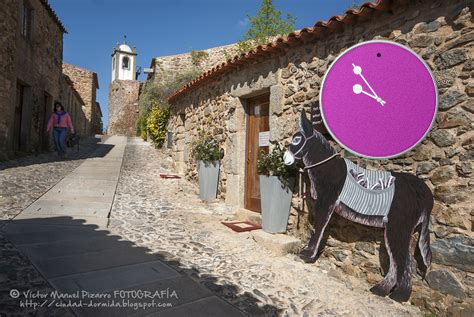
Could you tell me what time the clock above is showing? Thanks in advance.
9:54
